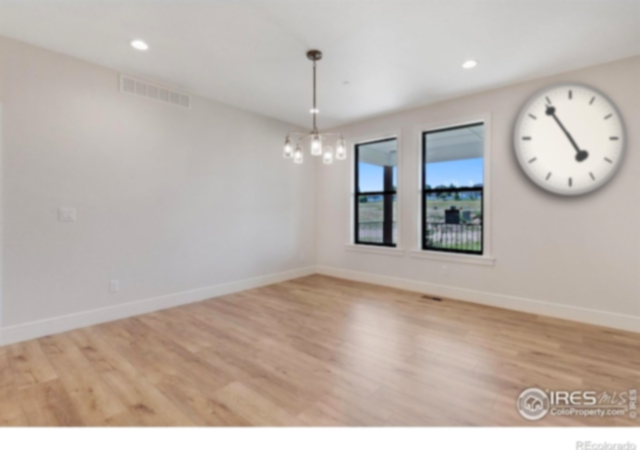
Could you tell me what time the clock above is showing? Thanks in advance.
4:54
